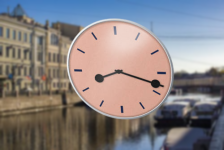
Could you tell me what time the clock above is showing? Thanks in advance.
8:18
